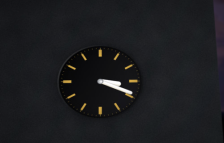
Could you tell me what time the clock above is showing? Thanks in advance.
3:19
